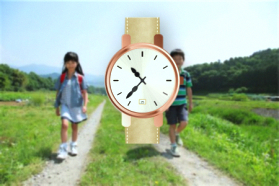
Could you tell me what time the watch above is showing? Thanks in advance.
10:37
